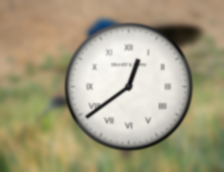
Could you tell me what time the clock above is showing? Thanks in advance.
12:39
